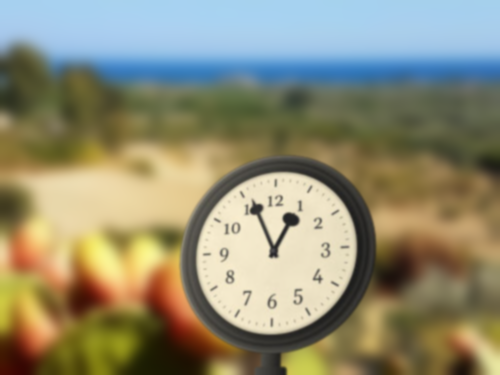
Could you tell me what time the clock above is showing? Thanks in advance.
12:56
